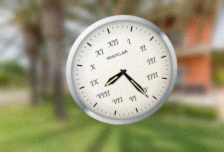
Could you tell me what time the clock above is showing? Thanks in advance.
8:26
